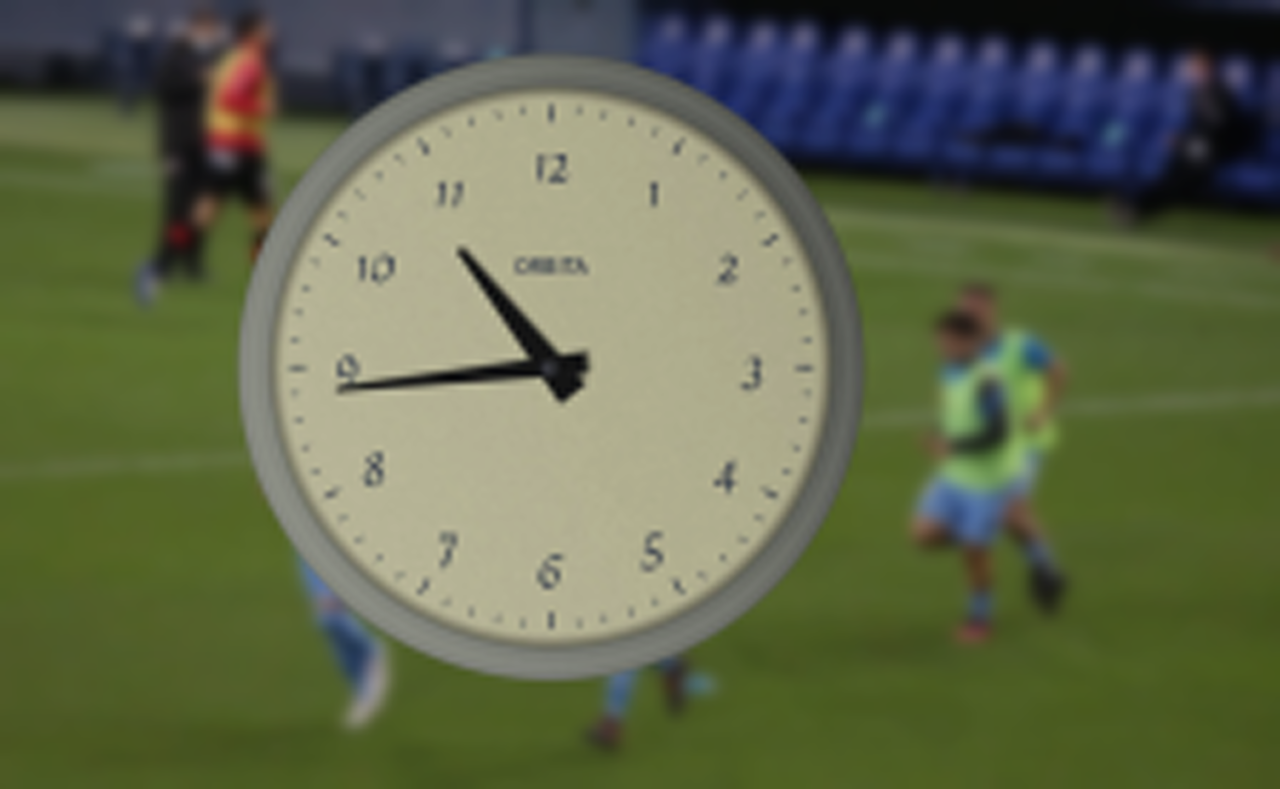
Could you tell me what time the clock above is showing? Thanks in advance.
10:44
